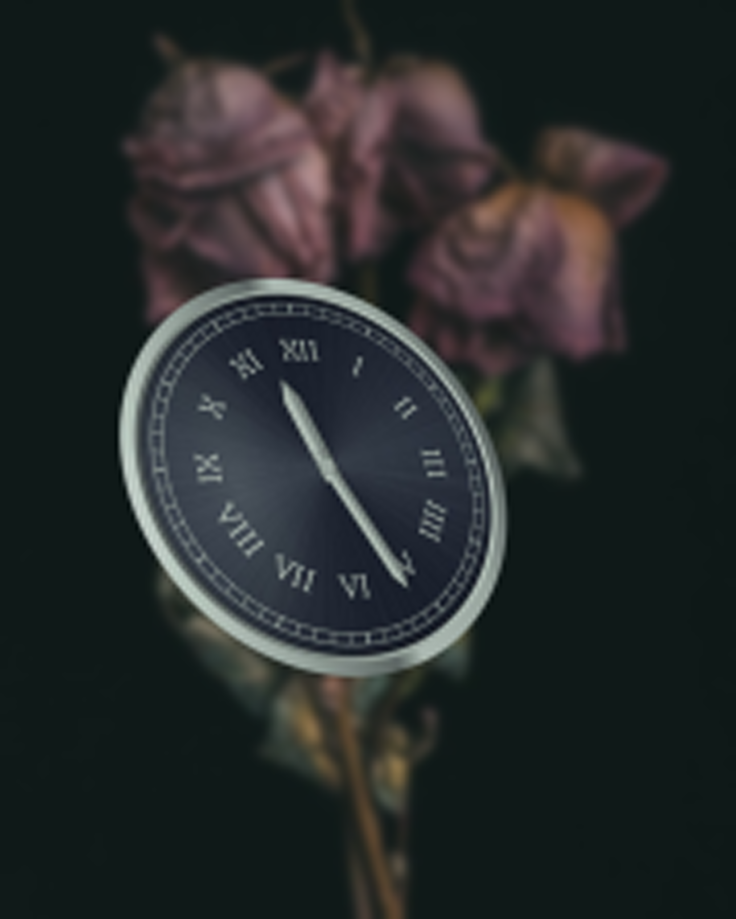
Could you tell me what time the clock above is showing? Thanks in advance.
11:26
